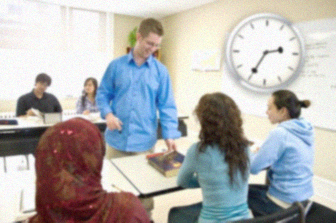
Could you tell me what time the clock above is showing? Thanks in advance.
2:35
